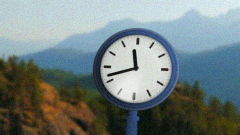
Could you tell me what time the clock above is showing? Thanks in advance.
11:42
